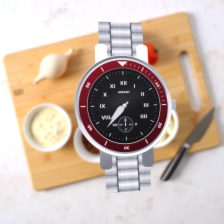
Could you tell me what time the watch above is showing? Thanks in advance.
7:37
